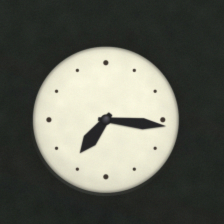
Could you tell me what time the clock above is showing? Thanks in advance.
7:16
